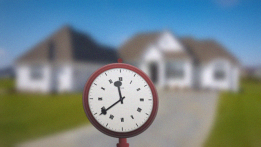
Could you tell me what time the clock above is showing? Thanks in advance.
11:39
